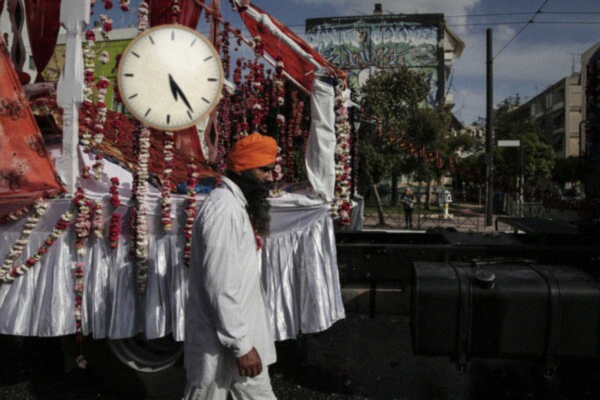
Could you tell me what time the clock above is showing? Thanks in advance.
5:24
